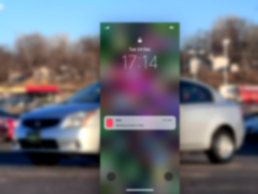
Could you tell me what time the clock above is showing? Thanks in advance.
17:14
